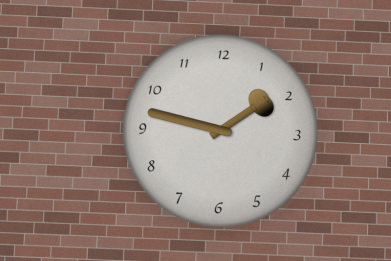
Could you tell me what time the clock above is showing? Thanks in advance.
1:47
